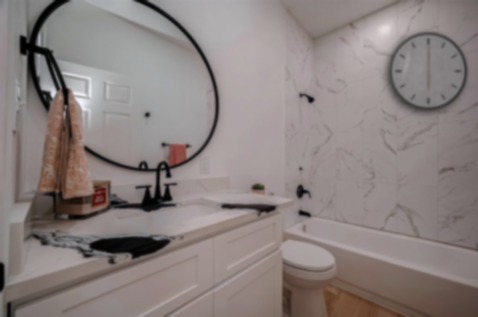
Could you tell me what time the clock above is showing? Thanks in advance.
6:00
